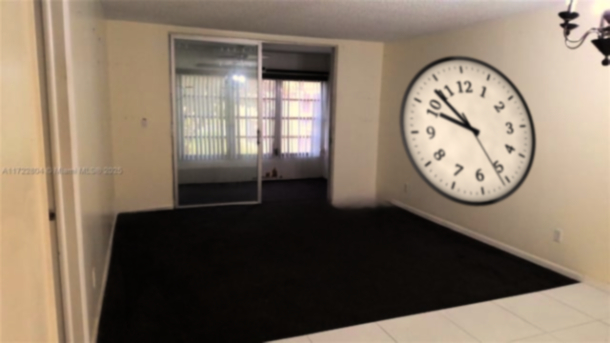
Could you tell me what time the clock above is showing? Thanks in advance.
9:53:26
